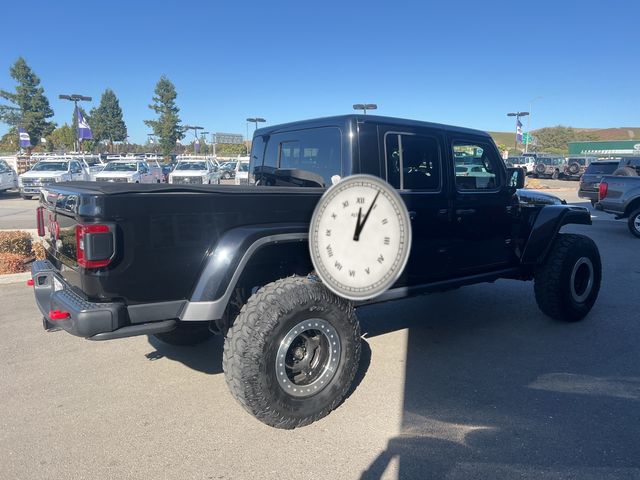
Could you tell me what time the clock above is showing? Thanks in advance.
12:04
